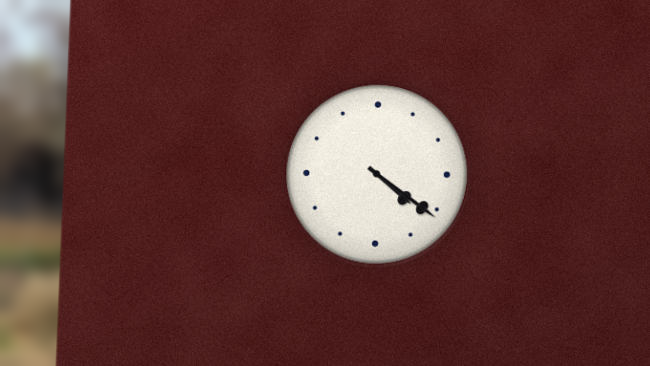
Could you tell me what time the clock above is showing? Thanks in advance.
4:21
